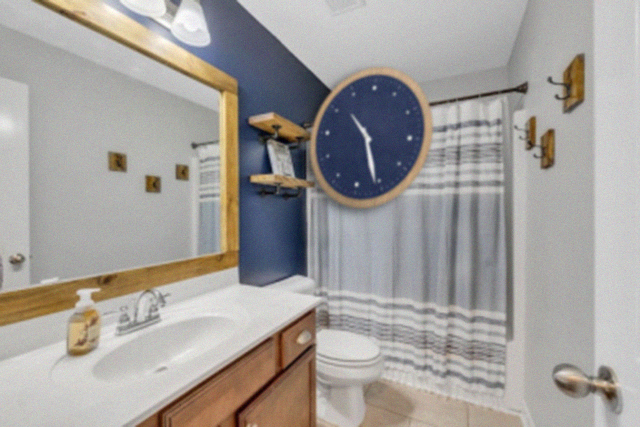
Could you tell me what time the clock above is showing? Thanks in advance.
10:26
